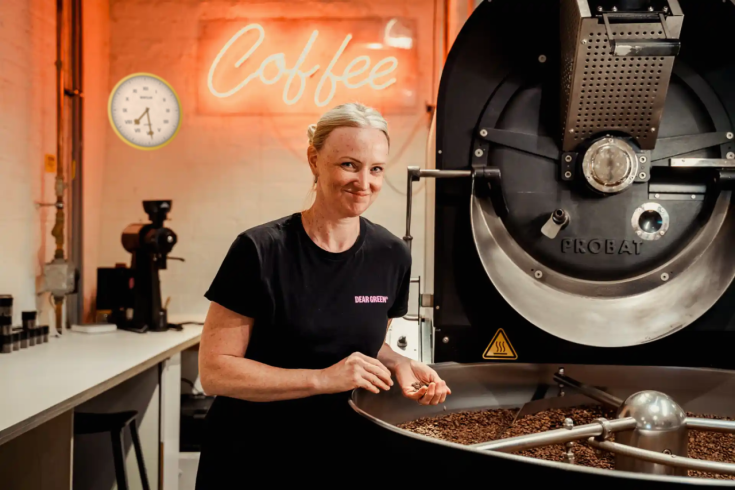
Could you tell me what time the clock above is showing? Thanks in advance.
7:29
